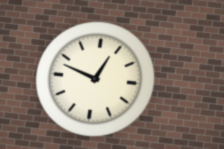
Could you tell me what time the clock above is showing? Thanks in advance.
12:48
